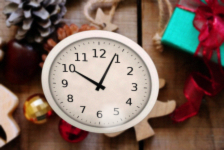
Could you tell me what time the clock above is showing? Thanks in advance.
10:04
